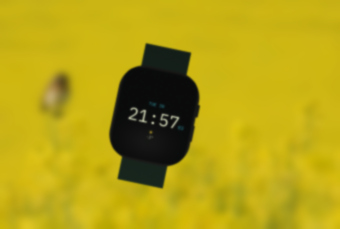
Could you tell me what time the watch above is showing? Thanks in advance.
21:57
